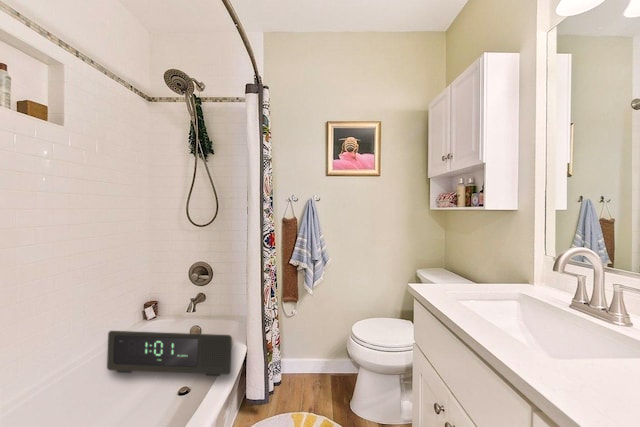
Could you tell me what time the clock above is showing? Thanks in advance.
1:01
